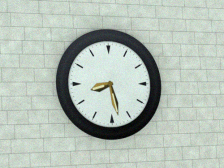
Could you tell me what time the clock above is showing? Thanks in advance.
8:28
